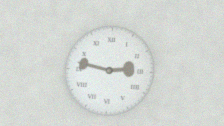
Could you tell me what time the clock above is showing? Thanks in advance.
2:47
